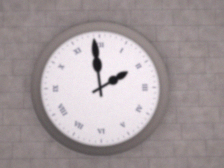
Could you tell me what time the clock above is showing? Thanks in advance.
1:59
